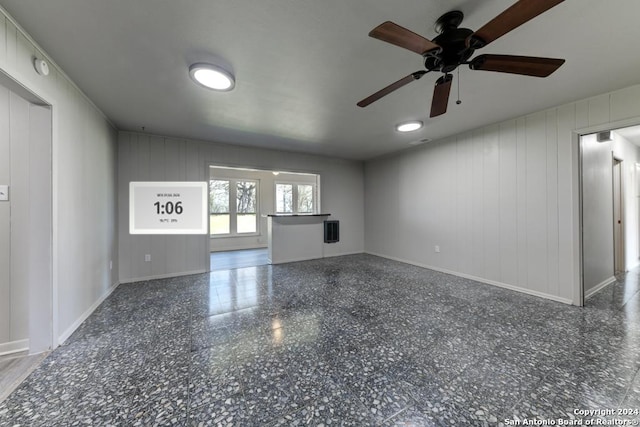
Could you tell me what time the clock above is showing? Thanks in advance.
1:06
